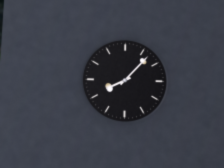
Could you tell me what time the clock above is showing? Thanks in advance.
8:07
